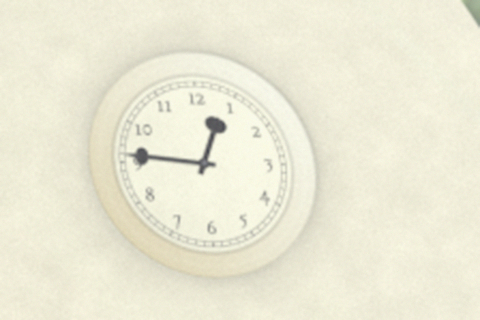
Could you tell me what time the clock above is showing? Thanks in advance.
12:46
